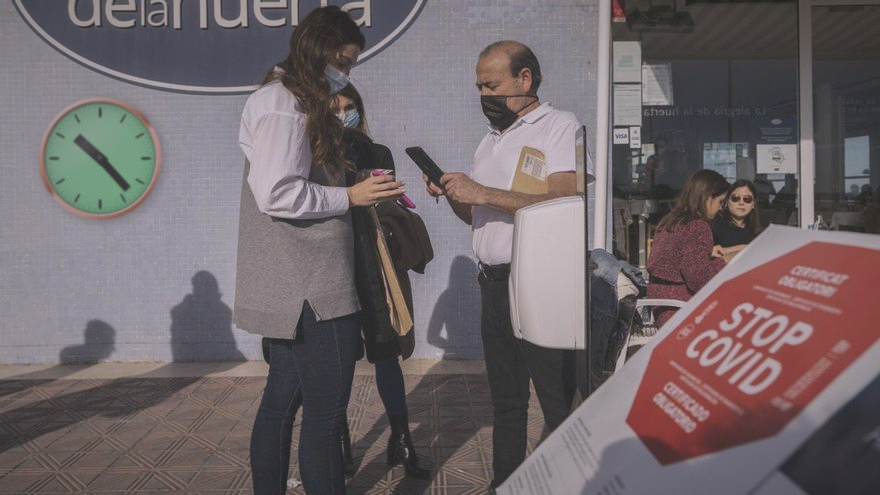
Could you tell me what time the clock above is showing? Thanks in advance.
10:23
